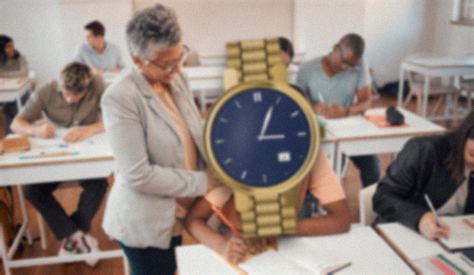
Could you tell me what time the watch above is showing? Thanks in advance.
3:04
